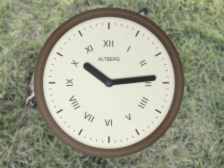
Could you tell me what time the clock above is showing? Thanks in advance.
10:14
